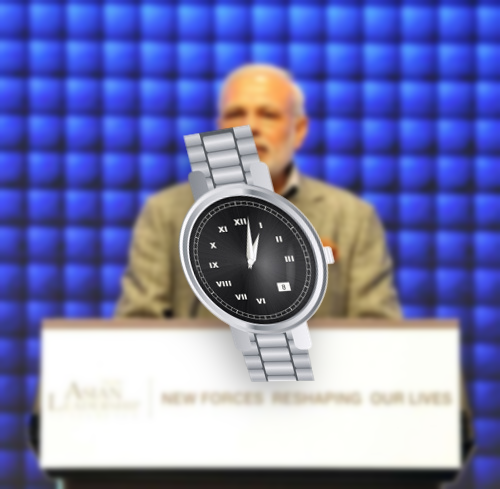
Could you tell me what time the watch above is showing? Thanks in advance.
1:02
